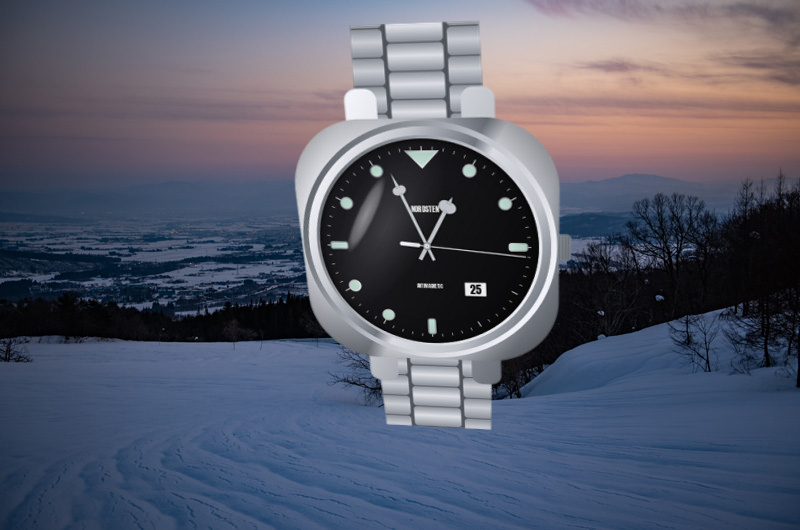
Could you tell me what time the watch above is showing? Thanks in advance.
12:56:16
